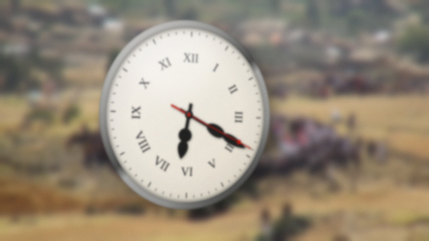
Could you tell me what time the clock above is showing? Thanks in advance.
6:19:19
